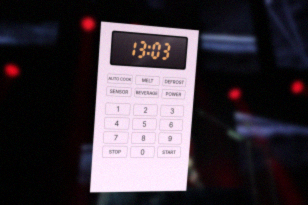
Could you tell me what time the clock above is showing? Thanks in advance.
13:03
